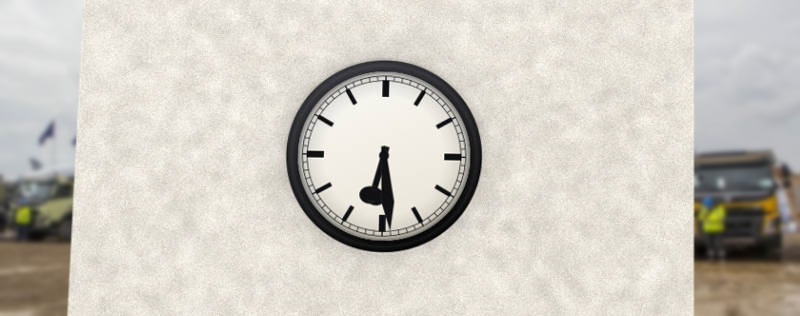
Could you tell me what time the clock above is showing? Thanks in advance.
6:29
